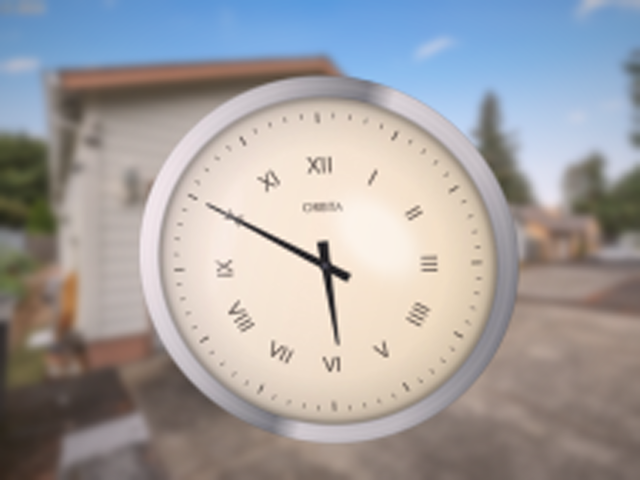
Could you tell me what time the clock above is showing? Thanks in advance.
5:50
